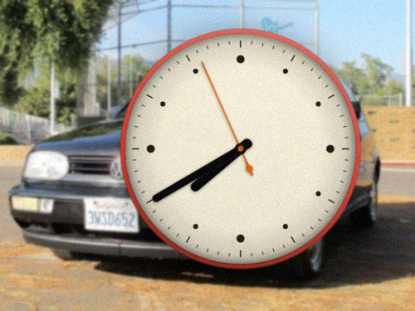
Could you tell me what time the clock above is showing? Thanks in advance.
7:39:56
